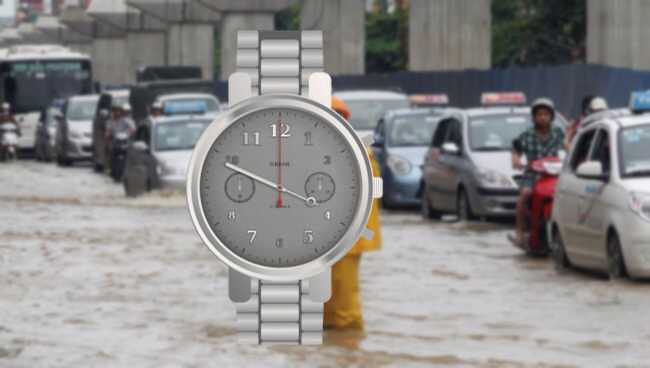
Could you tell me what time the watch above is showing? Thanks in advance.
3:49
